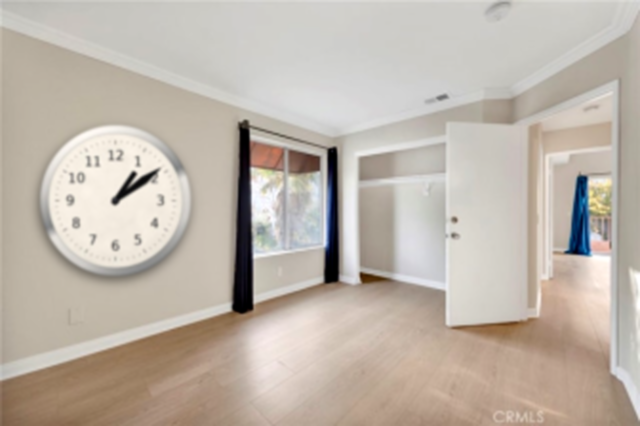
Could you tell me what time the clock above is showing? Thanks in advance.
1:09
